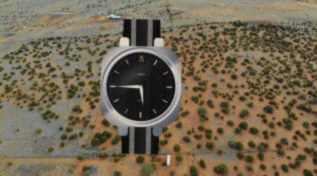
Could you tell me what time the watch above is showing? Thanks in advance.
5:45
